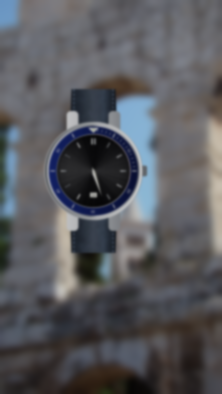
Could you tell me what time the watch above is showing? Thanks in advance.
5:27
